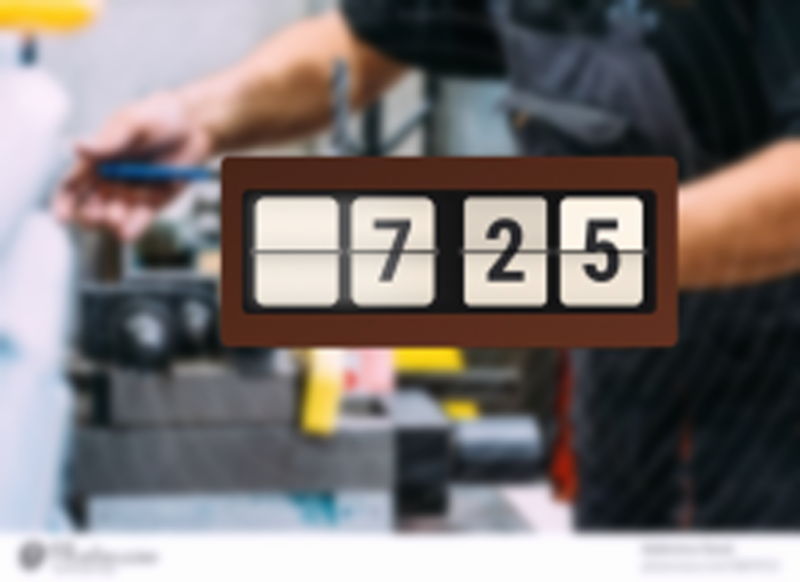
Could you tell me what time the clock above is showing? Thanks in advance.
7:25
